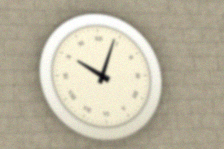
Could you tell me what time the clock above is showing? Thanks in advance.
10:04
